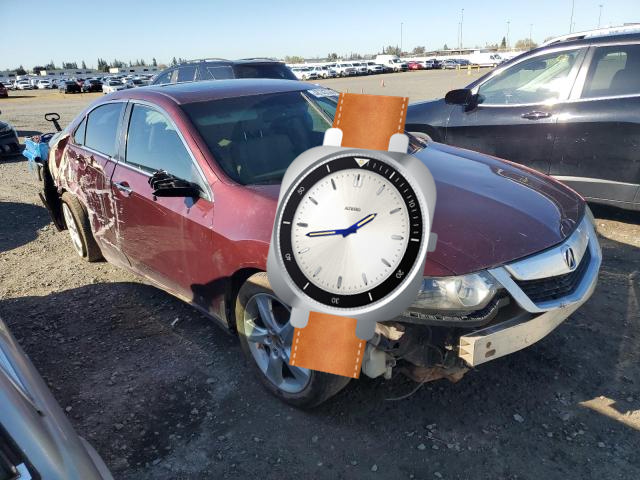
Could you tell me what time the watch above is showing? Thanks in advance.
1:43
